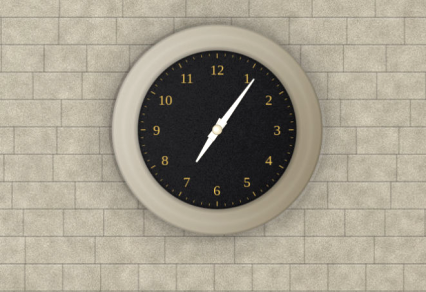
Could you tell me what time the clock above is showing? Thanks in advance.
7:06
